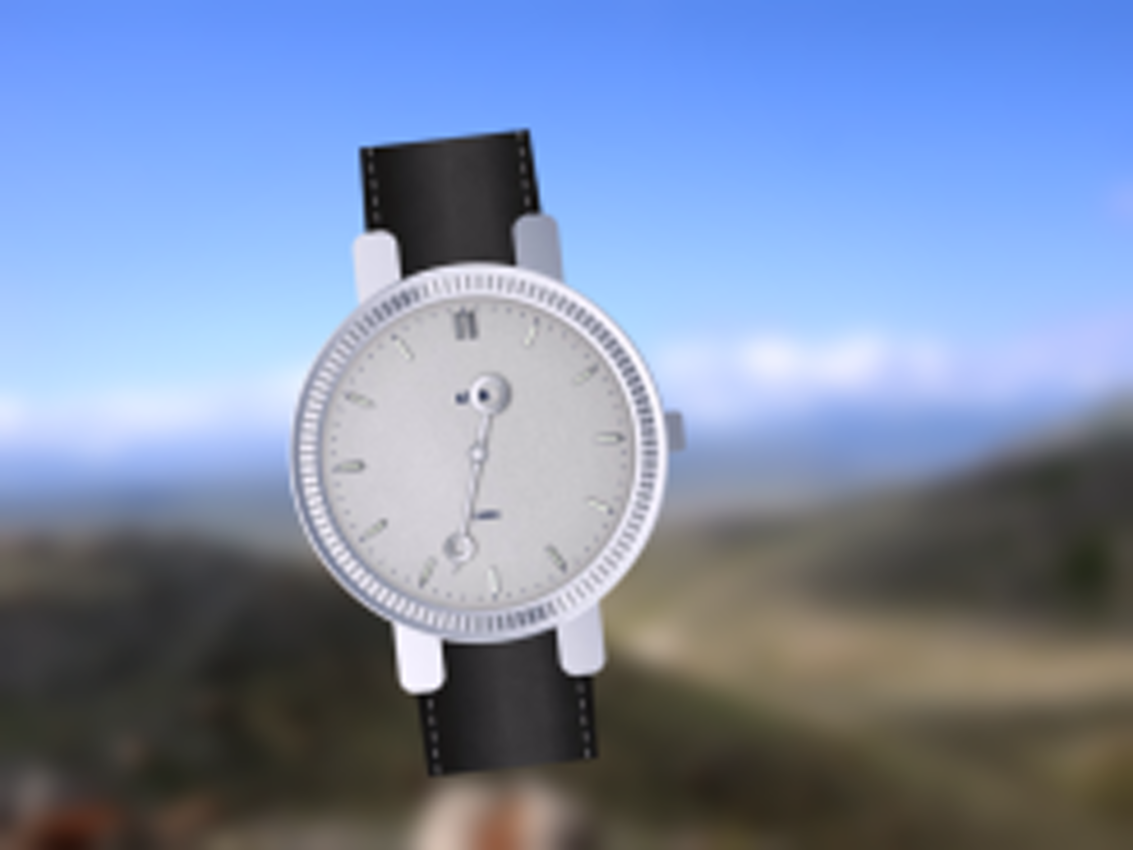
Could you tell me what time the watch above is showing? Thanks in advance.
12:33
